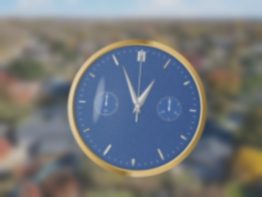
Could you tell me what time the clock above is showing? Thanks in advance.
12:56
